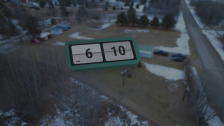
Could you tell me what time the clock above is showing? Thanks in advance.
6:10
